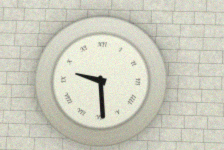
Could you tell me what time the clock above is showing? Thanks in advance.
9:29
